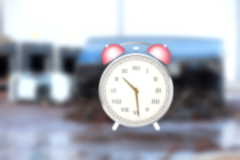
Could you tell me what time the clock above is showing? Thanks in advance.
10:29
